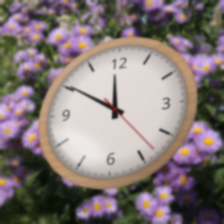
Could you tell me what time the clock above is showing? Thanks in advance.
11:50:23
